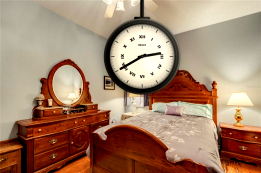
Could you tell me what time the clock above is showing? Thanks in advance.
2:40
